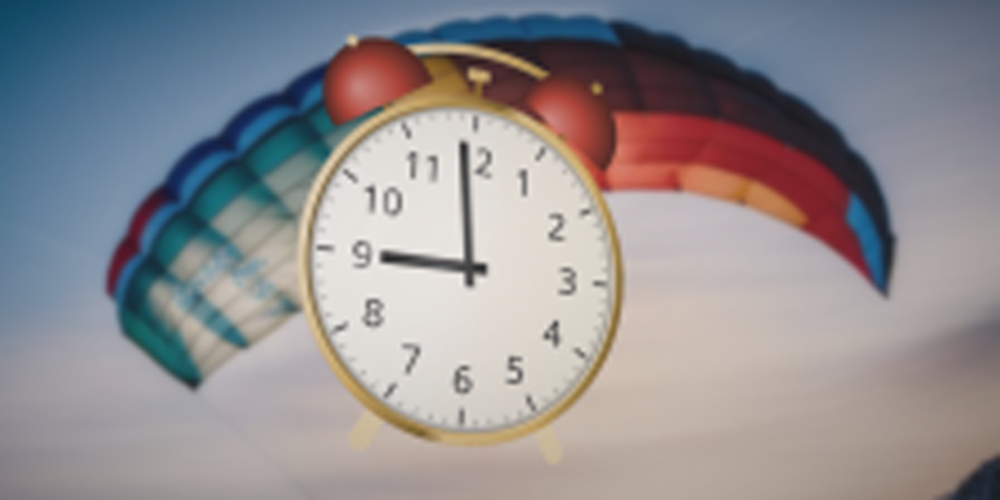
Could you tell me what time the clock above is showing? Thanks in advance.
8:59
